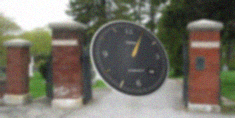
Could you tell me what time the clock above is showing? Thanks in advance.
1:05
